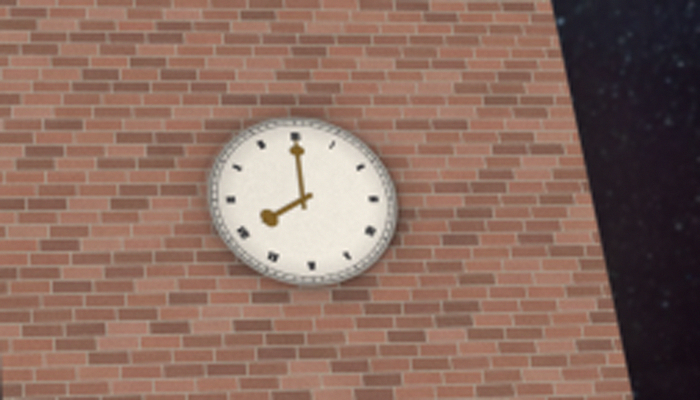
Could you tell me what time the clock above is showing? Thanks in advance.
8:00
